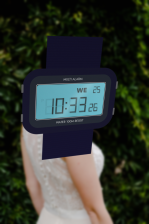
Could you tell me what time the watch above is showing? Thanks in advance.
10:33:26
